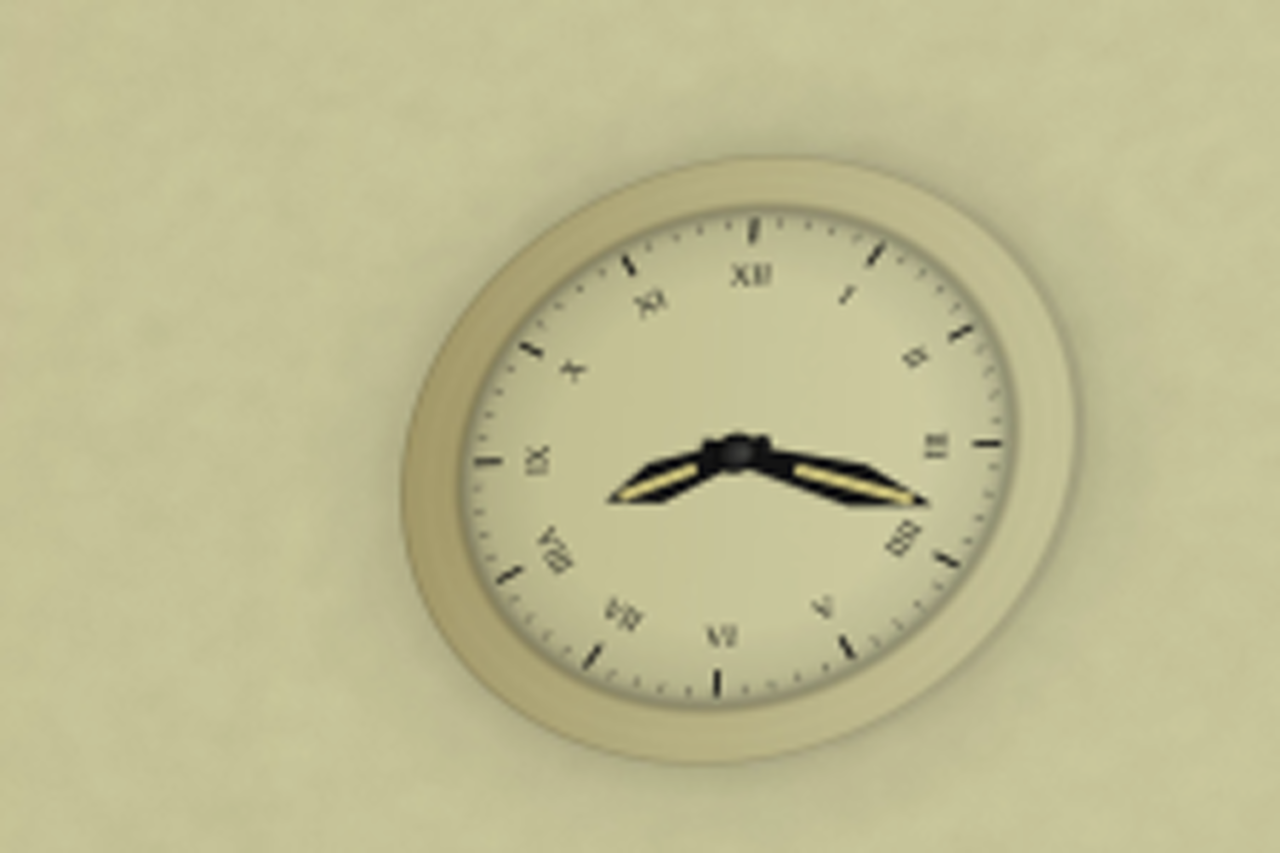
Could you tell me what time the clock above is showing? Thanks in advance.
8:18
